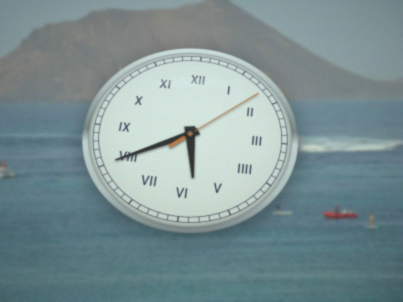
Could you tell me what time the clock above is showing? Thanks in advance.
5:40:08
